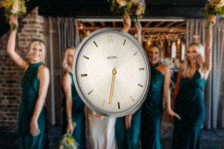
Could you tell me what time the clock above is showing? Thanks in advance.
6:33
